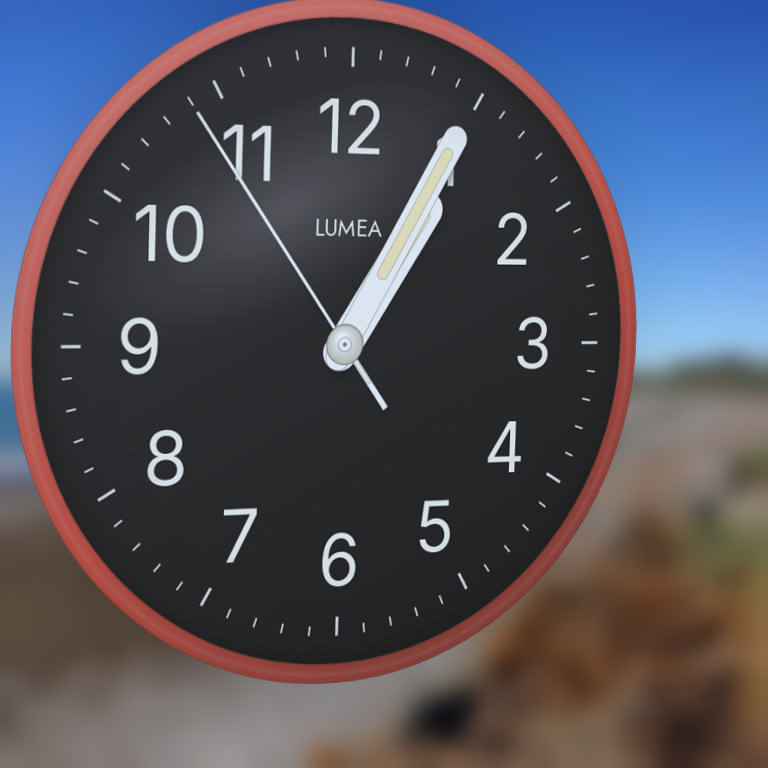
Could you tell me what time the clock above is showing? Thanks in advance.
1:04:54
